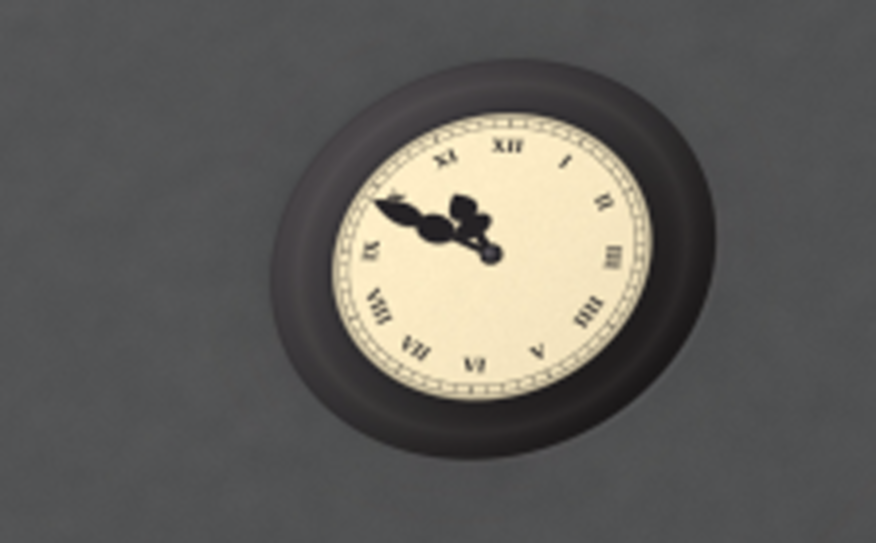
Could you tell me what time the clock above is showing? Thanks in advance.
10:49
